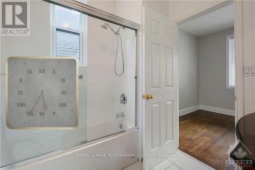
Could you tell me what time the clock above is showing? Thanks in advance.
5:35
